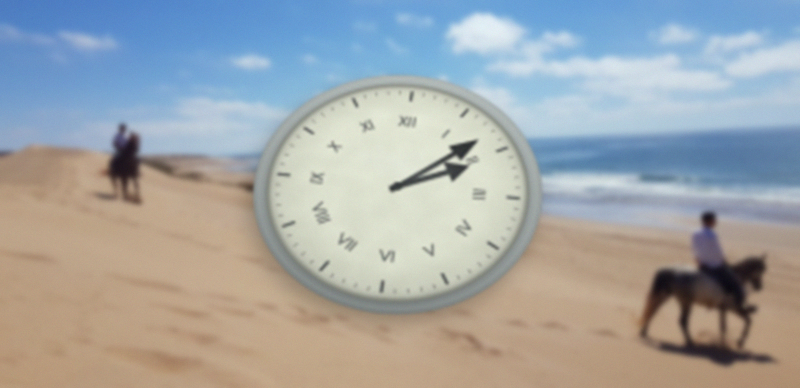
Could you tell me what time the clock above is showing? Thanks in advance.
2:08
